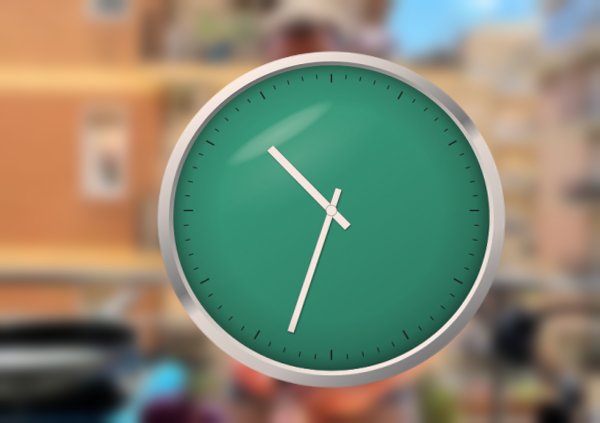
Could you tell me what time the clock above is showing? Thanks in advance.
10:33
